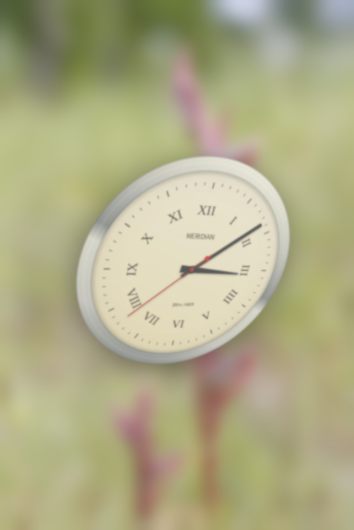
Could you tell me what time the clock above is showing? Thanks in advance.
3:08:38
